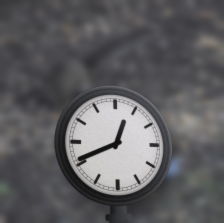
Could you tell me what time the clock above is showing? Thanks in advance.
12:41
